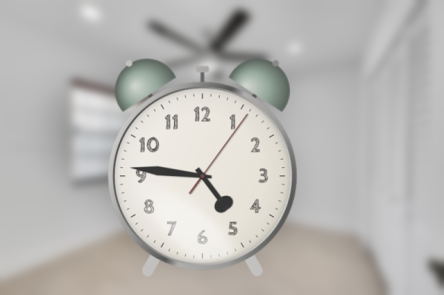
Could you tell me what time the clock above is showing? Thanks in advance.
4:46:06
